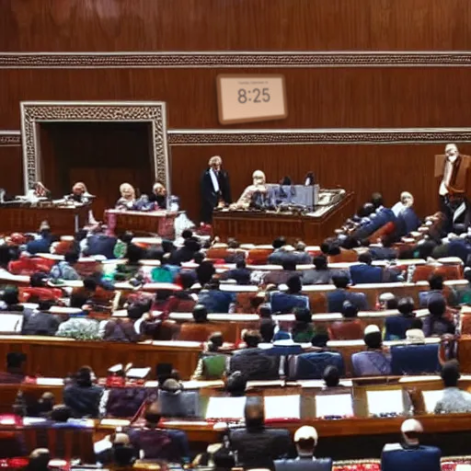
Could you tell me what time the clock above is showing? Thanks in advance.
8:25
